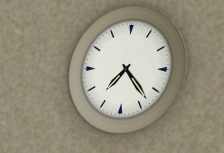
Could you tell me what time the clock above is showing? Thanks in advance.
7:23
